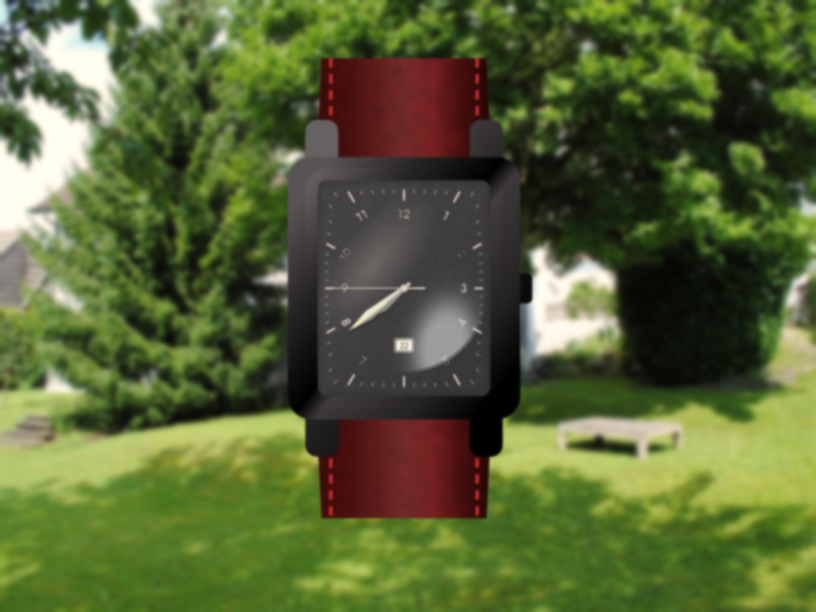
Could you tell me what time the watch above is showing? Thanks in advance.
7:38:45
